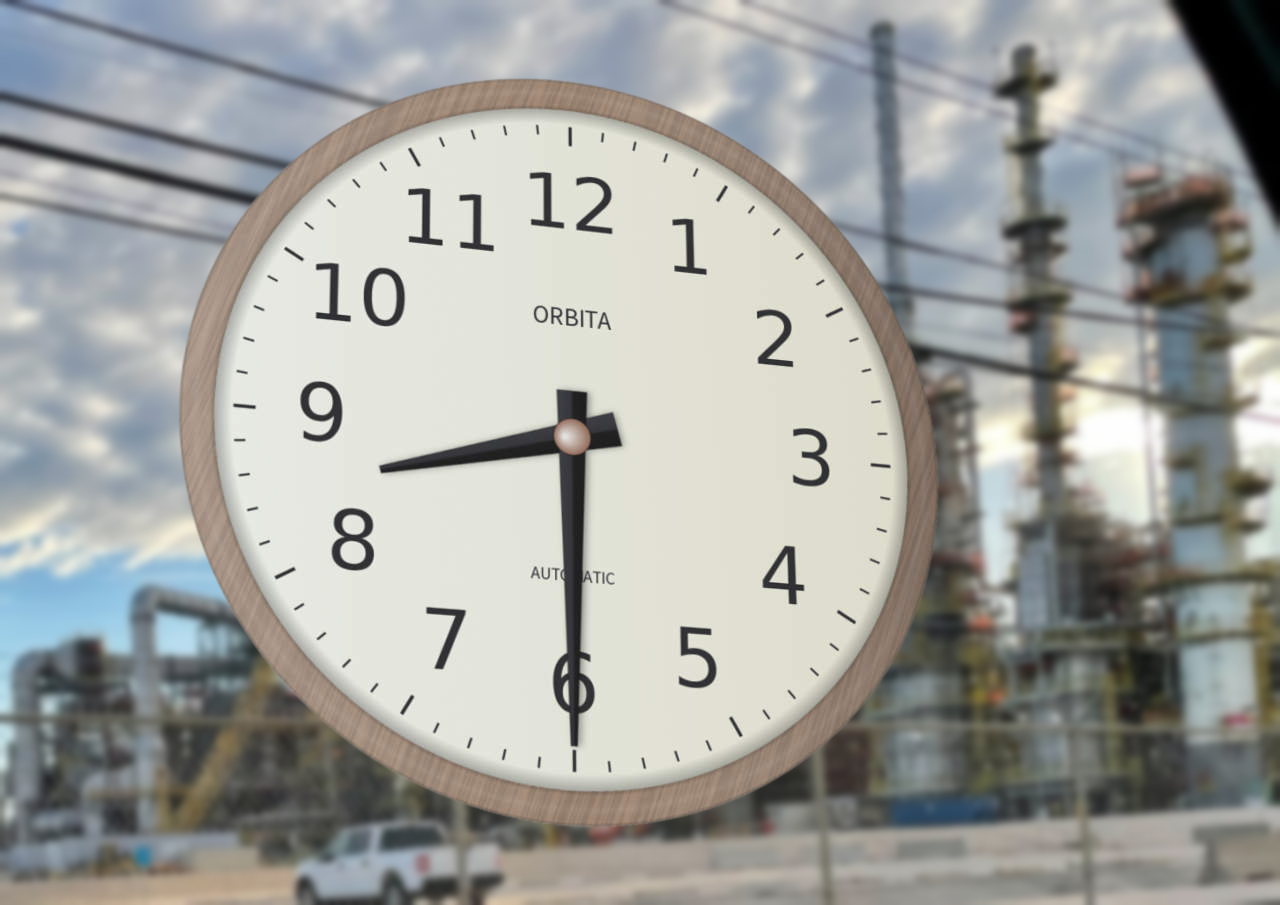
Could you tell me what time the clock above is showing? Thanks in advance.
8:30
